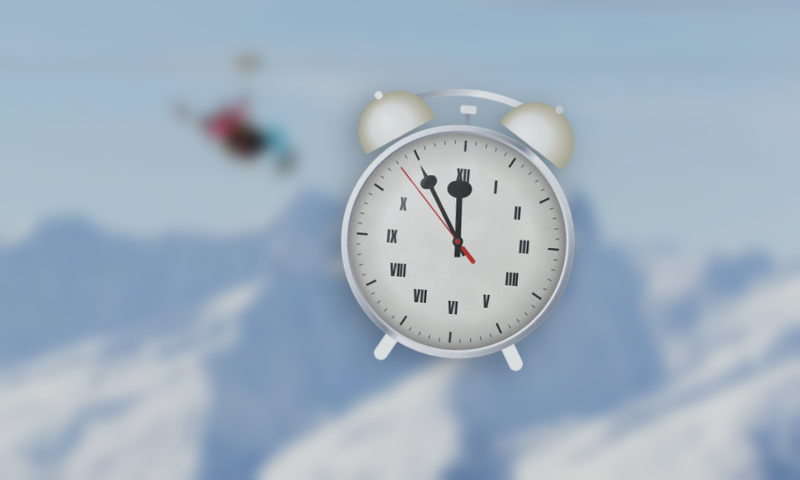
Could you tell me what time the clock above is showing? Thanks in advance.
11:54:53
